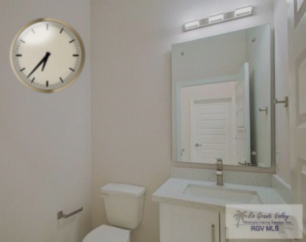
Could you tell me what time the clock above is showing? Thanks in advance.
6:37
